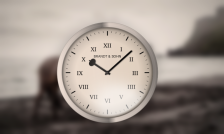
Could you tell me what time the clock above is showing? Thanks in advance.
10:08
